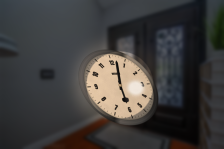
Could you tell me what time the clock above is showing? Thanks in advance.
6:02
